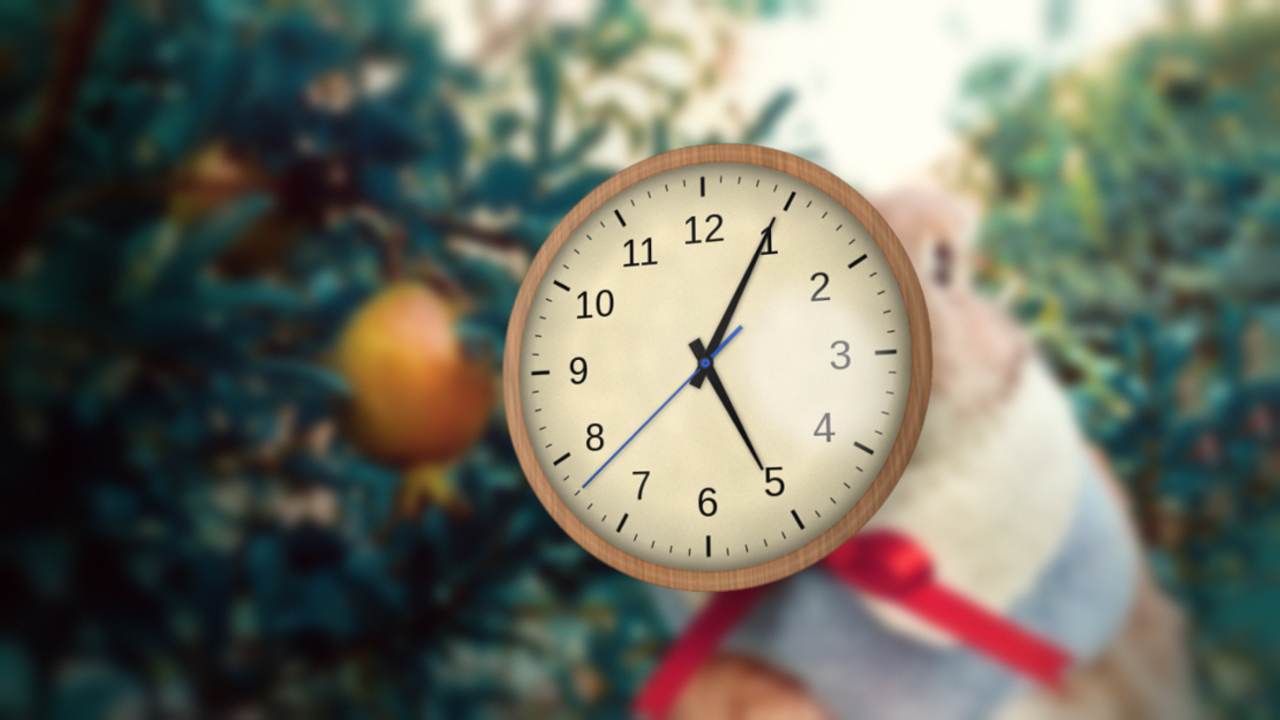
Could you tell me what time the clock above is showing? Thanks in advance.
5:04:38
